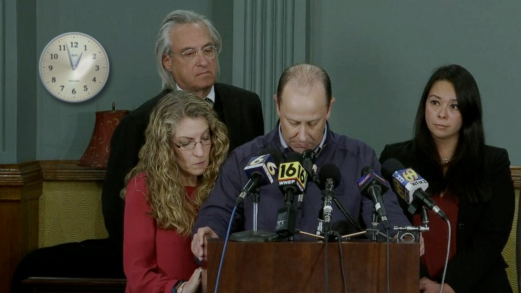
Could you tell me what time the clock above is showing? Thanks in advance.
12:57
